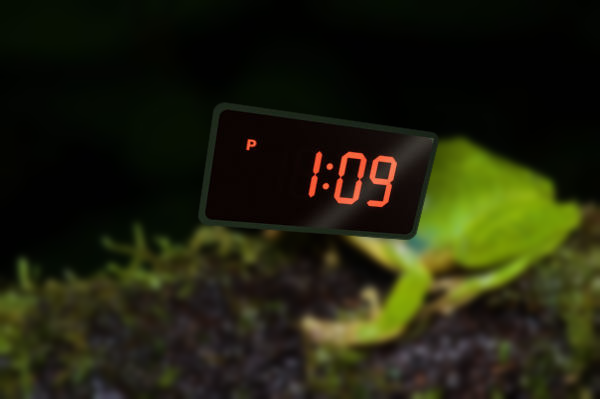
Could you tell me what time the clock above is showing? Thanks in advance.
1:09
